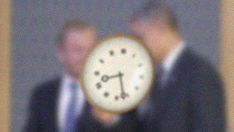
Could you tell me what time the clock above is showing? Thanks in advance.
8:27
